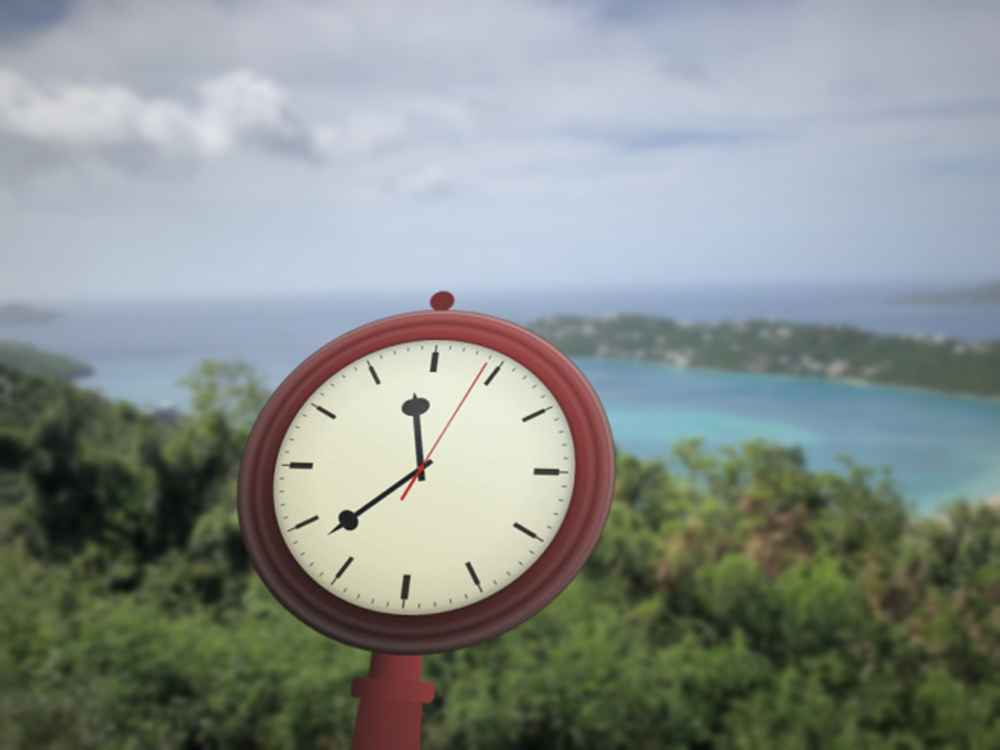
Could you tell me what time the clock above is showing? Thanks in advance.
11:38:04
